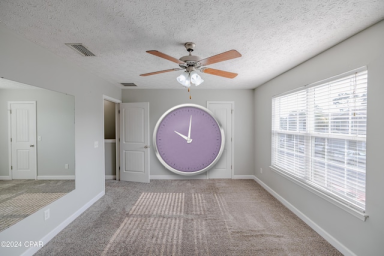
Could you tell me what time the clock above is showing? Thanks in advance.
10:01
